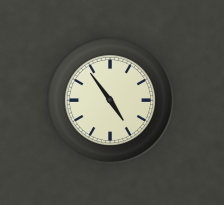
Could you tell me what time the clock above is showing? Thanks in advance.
4:54
